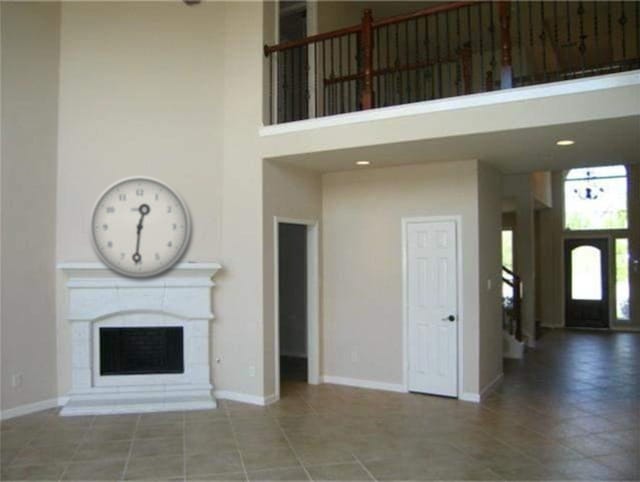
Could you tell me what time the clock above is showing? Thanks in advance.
12:31
